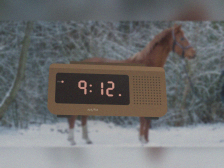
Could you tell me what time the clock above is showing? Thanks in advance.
9:12
